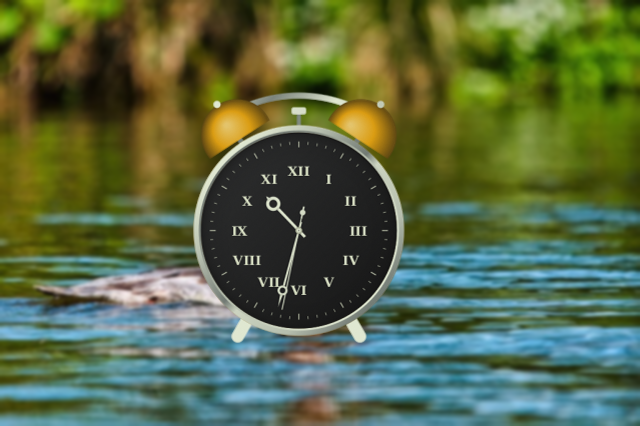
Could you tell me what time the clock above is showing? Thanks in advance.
10:32:32
